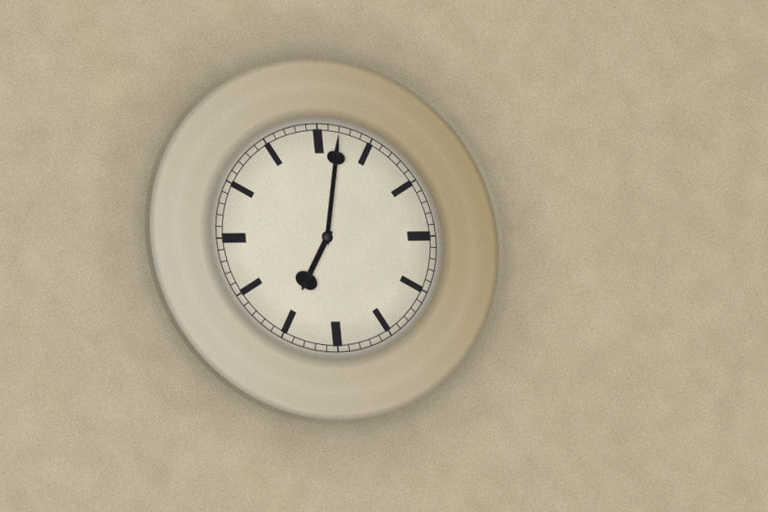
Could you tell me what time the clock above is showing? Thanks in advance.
7:02
